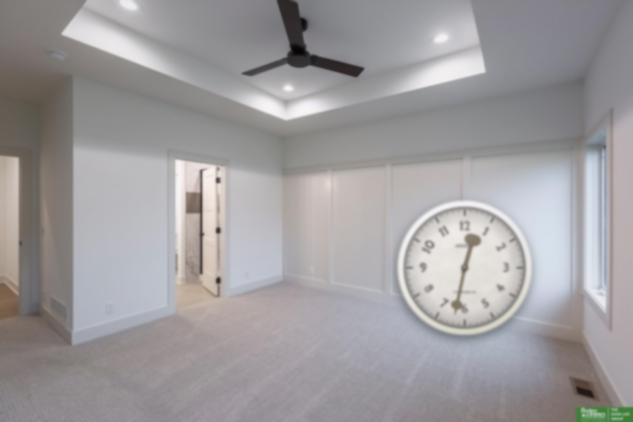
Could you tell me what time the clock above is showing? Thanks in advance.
12:32
